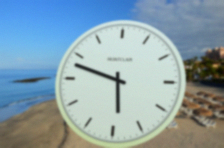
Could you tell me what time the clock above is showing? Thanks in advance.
5:48
